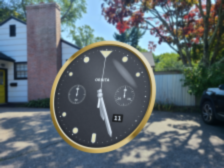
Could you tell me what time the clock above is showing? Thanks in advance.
5:26
